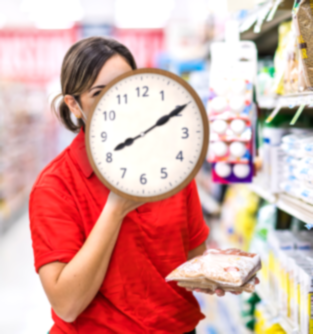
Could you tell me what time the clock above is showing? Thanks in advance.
8:10
